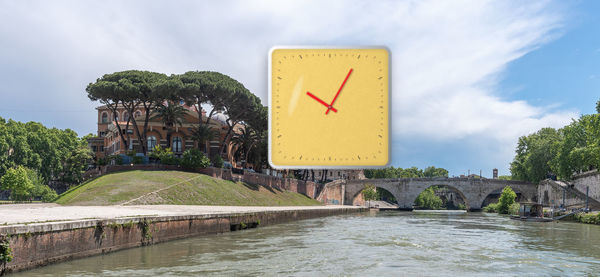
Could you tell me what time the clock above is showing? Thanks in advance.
10:05
